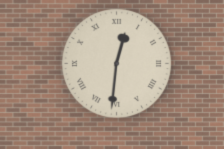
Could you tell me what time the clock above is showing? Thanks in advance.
12:31
